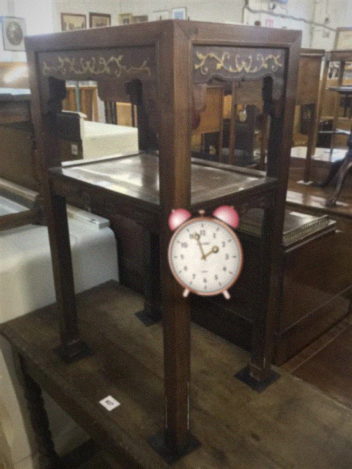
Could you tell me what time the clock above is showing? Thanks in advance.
1:57
